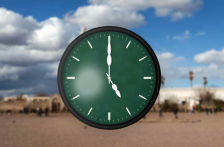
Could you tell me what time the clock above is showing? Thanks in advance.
5:00
